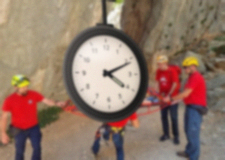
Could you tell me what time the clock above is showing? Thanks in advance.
4:11
